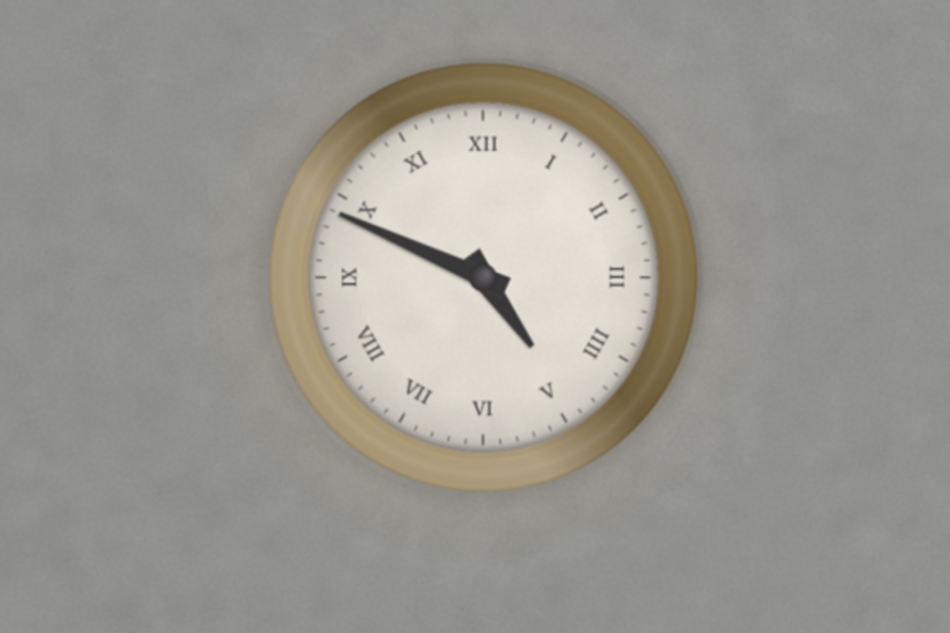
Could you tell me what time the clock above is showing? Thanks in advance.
4:49
